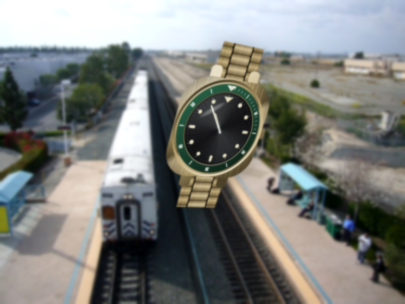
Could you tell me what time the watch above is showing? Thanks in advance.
10:54
